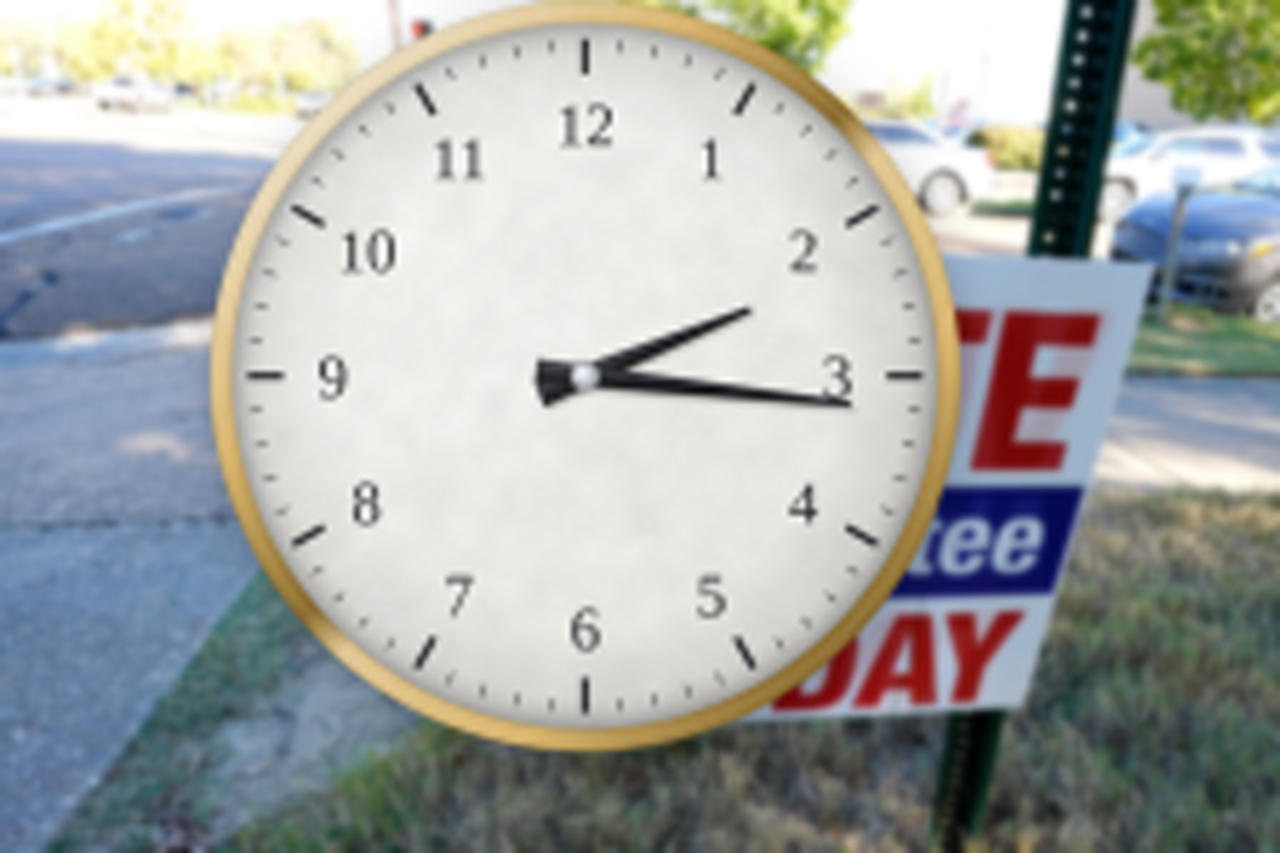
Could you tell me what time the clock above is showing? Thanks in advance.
2:16
